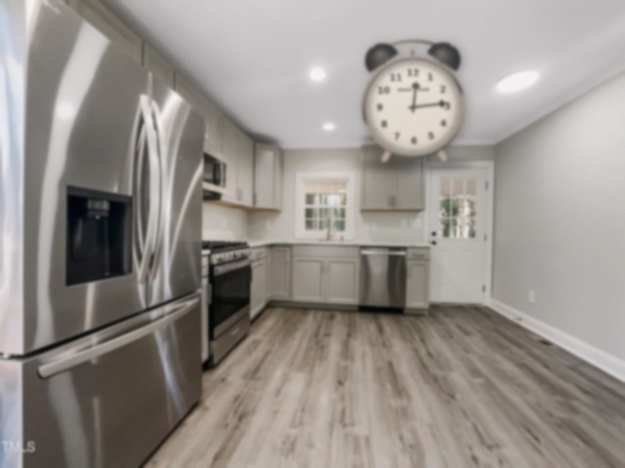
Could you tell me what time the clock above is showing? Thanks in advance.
12:14
